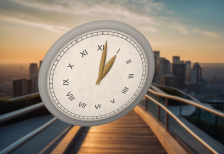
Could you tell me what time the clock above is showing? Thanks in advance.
1:01
